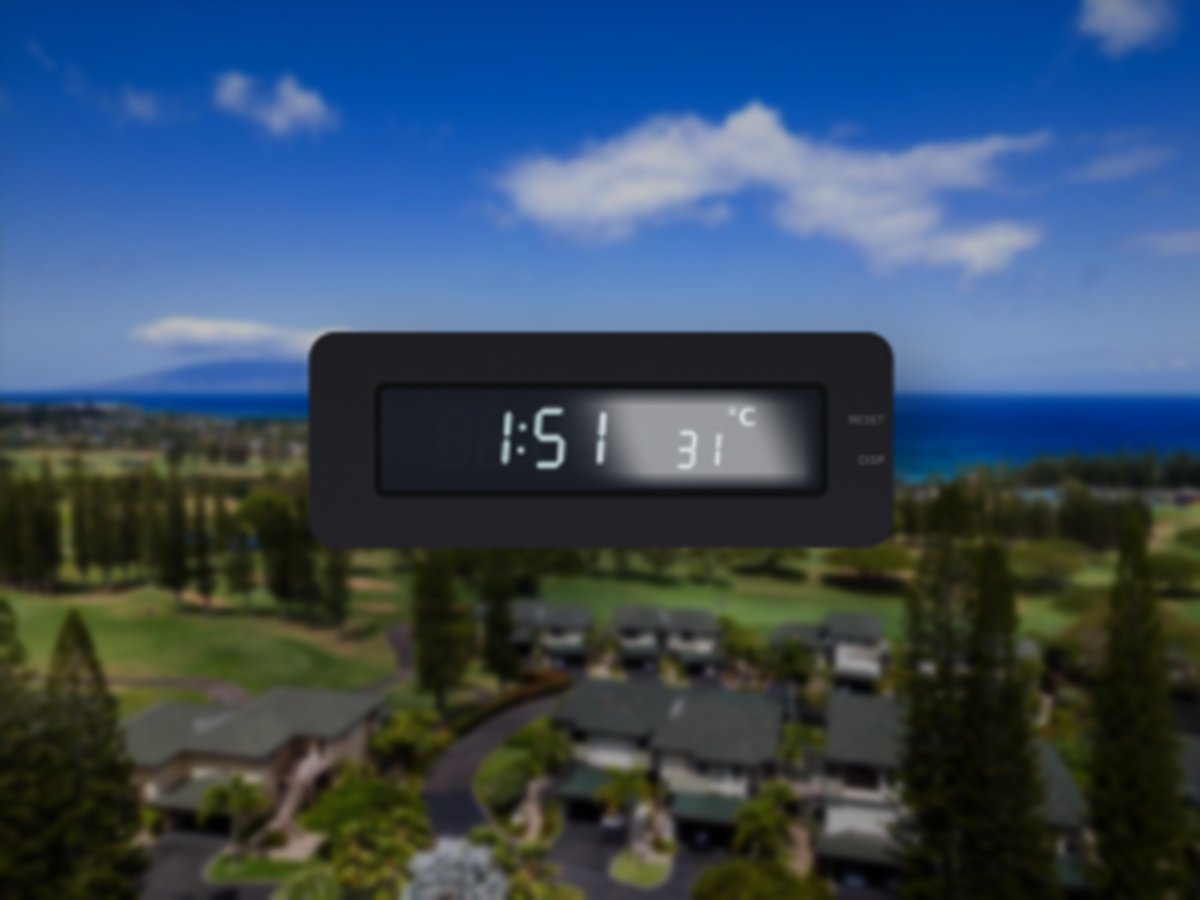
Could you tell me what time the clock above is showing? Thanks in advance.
1:51
